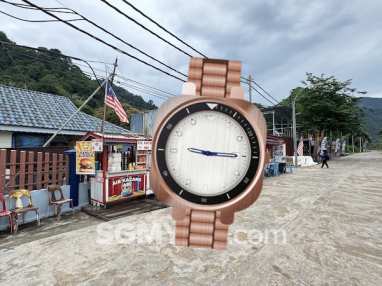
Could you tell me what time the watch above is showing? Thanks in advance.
9:15
